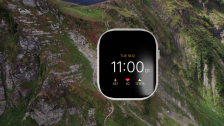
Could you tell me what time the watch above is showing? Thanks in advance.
11:00
